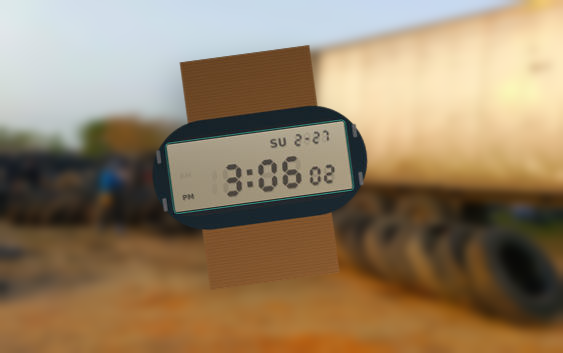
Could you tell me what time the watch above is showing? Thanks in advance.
3:06:02
